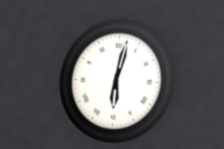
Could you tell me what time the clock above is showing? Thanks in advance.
6:02
